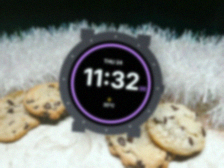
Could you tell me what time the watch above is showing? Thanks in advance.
11:32
